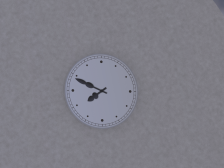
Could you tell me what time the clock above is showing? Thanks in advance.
7:49
